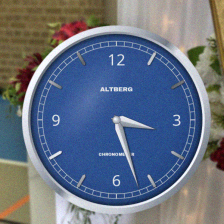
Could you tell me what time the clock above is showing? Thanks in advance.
3:27
